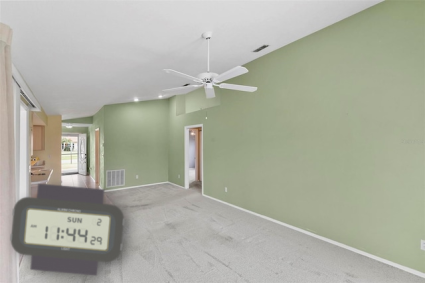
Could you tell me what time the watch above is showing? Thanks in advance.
11:44
